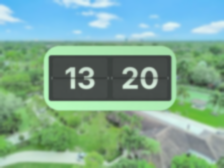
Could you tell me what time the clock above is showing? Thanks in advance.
13:20
